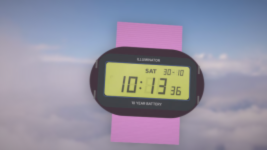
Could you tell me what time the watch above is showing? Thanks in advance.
10:13
